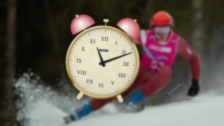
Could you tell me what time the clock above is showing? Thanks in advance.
11:11
